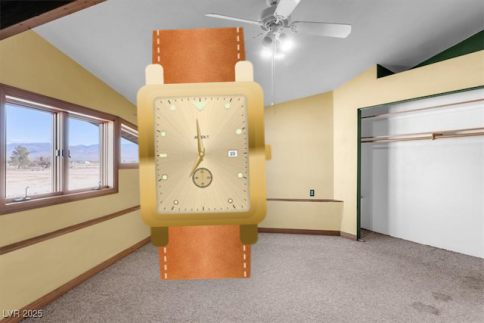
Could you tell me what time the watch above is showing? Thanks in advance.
6:59
